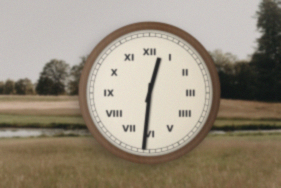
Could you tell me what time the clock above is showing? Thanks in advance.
12:31
